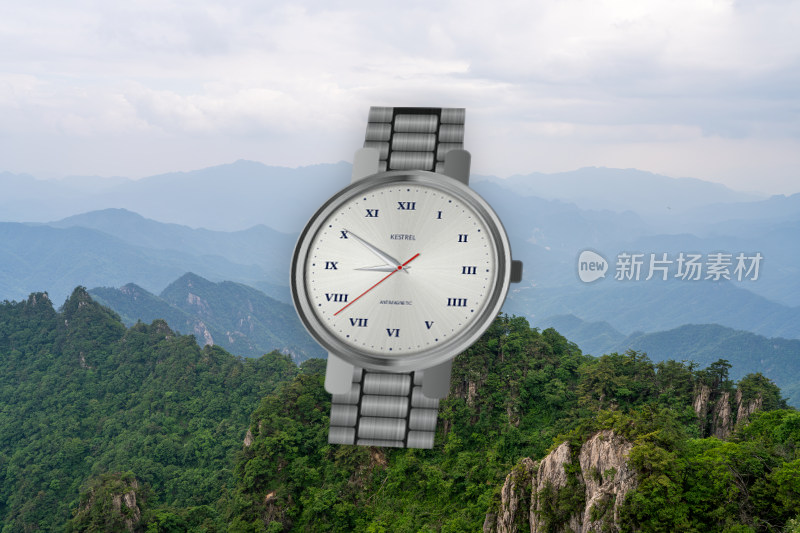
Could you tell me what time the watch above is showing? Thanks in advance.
8:50:38
